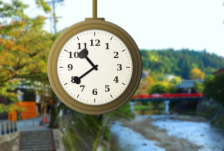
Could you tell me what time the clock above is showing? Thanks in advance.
10:39
